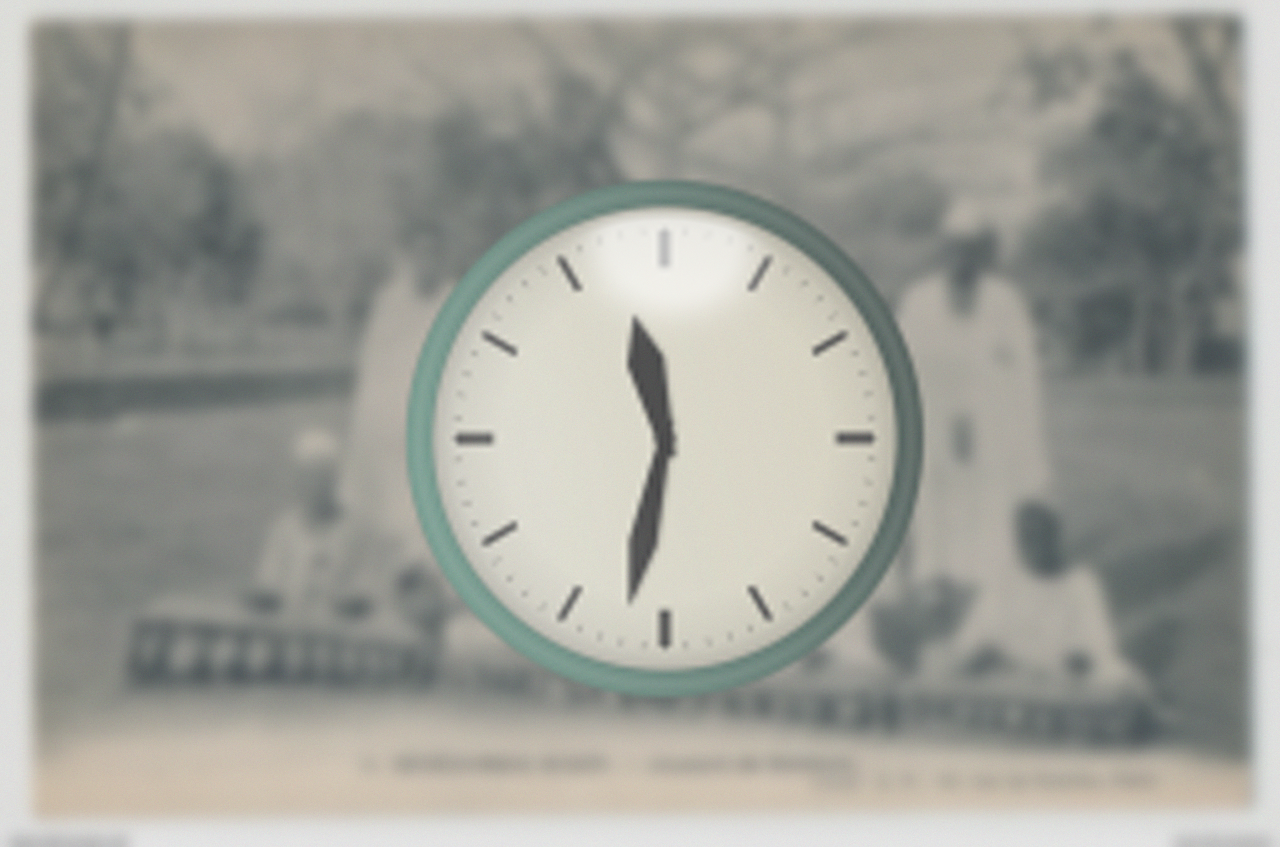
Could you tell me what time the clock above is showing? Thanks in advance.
11:32
